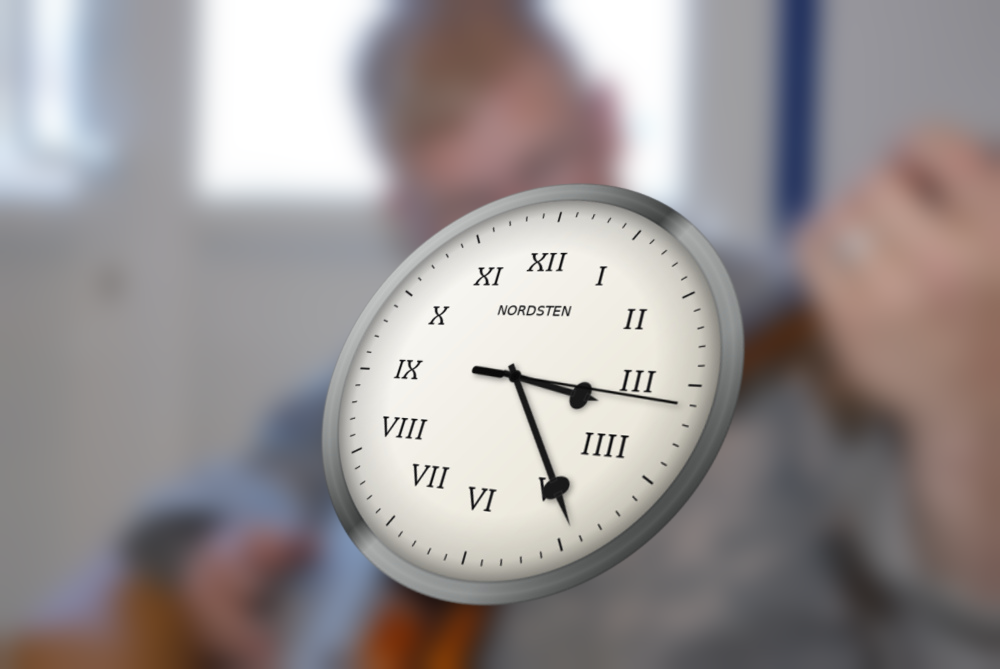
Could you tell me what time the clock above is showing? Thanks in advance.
3:24:16
